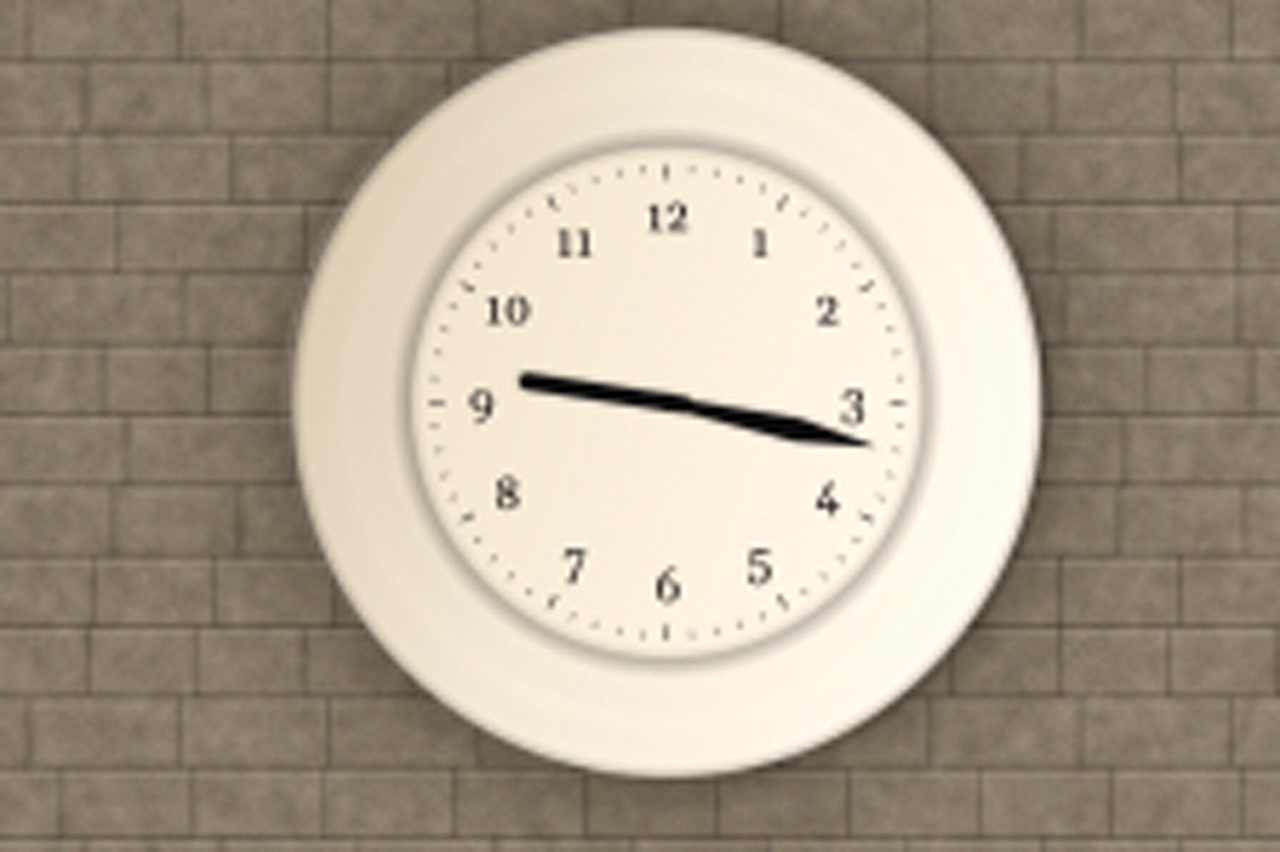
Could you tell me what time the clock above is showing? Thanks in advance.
9:17
